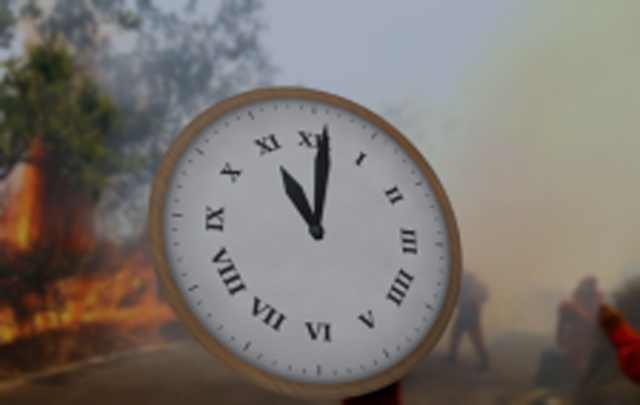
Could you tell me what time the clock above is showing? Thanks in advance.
11:01
